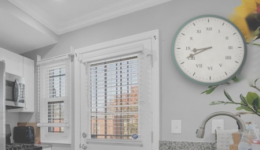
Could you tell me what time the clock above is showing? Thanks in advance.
8:41
